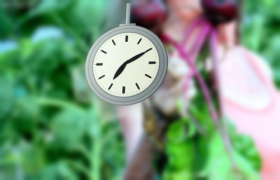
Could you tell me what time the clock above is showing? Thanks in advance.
7:10
